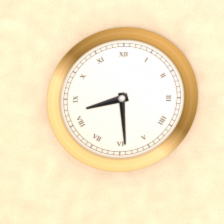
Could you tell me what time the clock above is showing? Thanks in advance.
8:29
